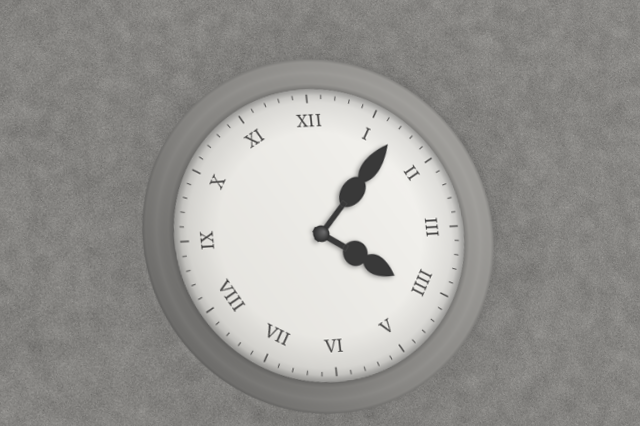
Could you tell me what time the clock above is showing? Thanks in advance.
4:07
